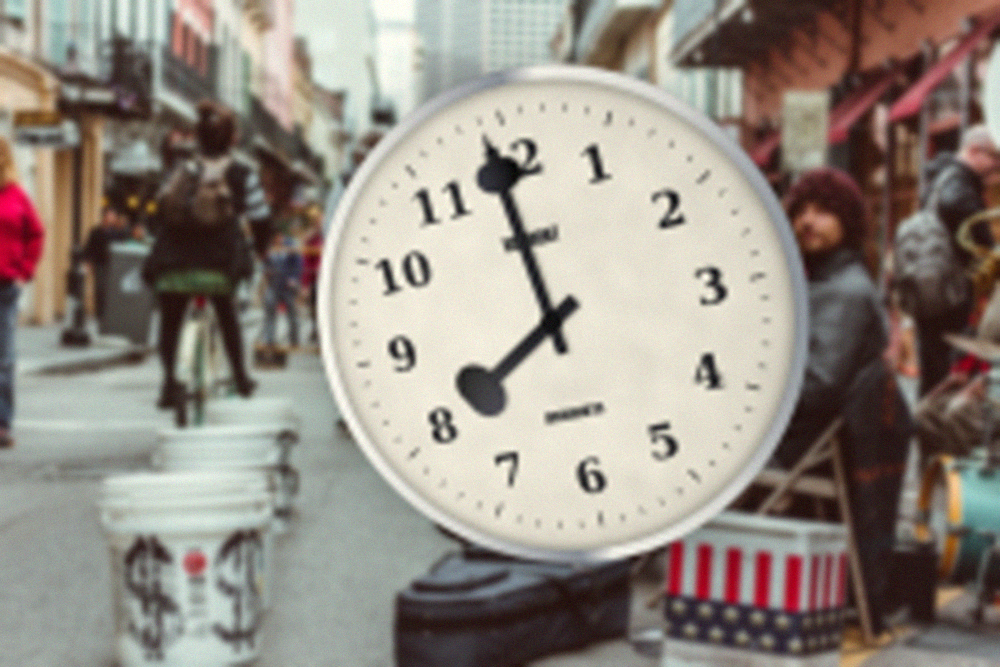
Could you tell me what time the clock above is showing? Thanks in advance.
7:59
